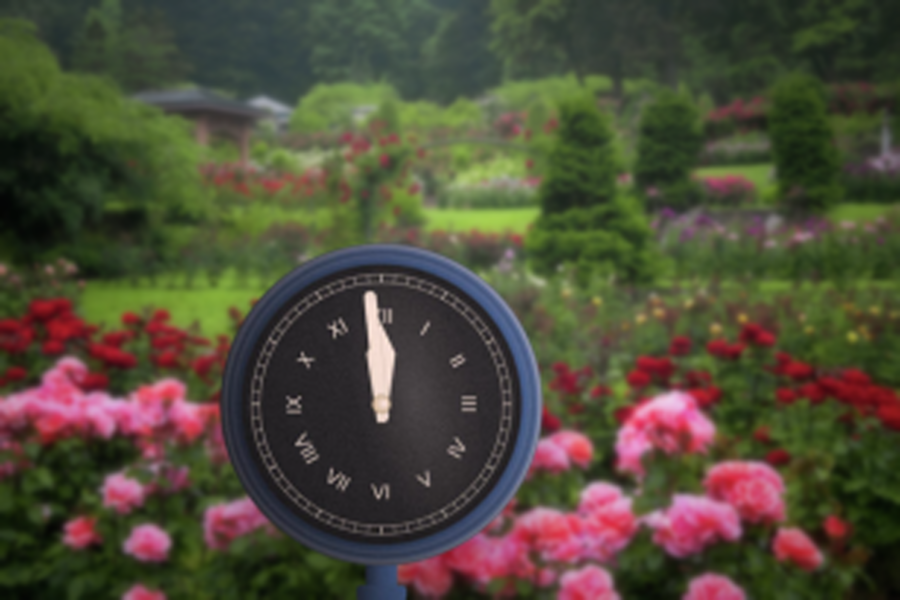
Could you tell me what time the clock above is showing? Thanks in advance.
11:59
